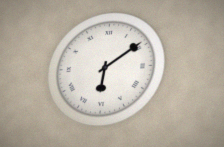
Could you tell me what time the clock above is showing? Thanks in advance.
6:09
